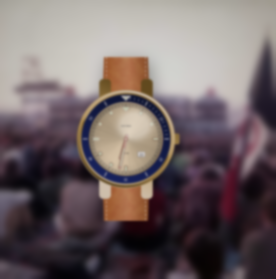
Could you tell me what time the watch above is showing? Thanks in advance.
6:32
